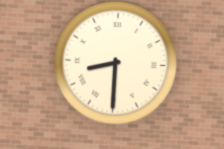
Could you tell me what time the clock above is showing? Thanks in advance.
8:30
